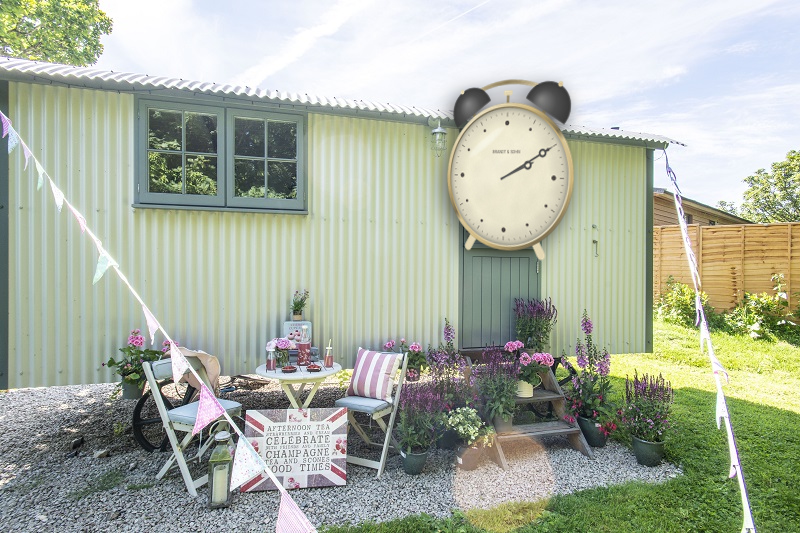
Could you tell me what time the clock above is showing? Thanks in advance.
2:10
